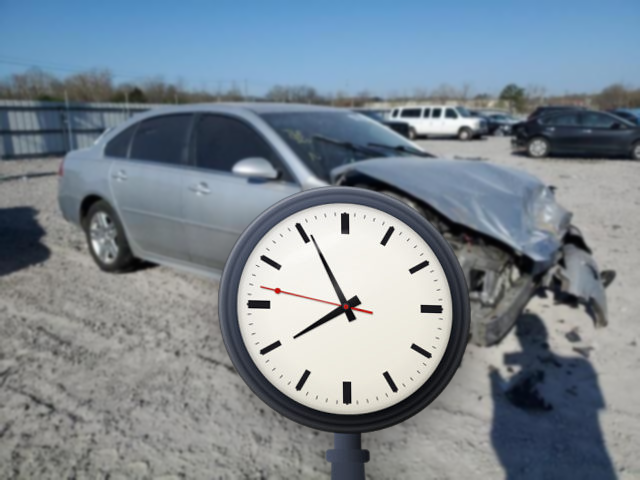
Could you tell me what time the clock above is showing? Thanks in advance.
7:55:47
